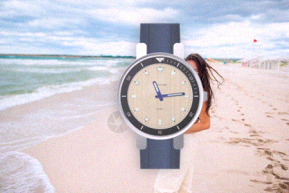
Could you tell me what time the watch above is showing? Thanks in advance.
11:14
